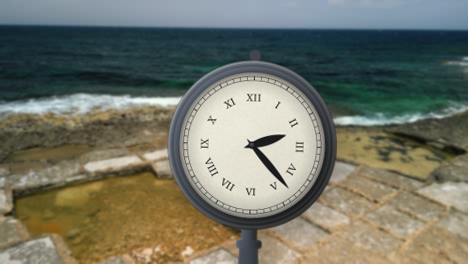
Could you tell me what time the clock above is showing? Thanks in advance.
2:23
